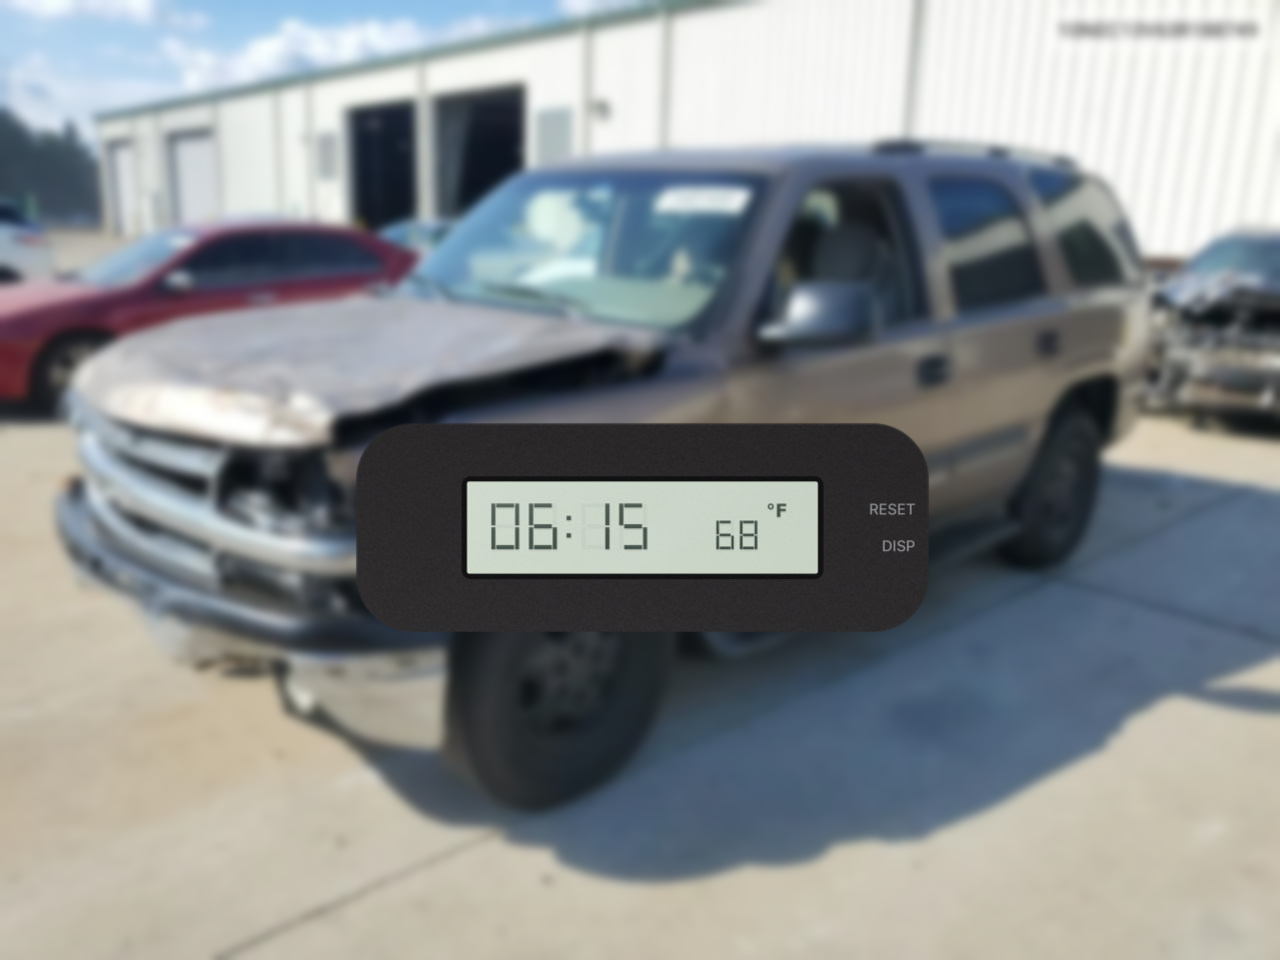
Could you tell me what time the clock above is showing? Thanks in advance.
6:15
